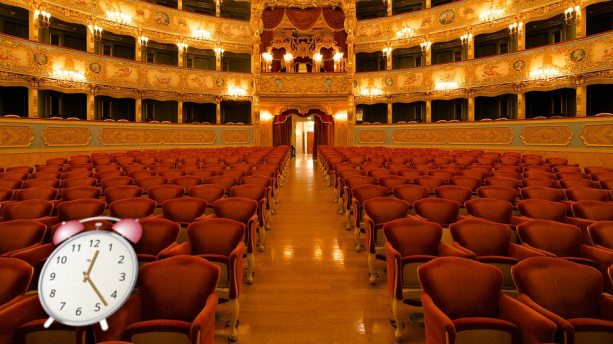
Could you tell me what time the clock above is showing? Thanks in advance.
12:23
